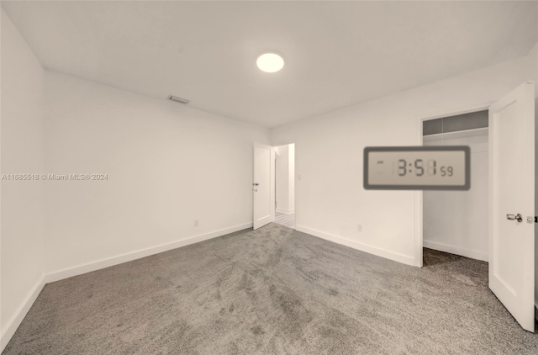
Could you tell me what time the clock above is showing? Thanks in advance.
3:51:59
